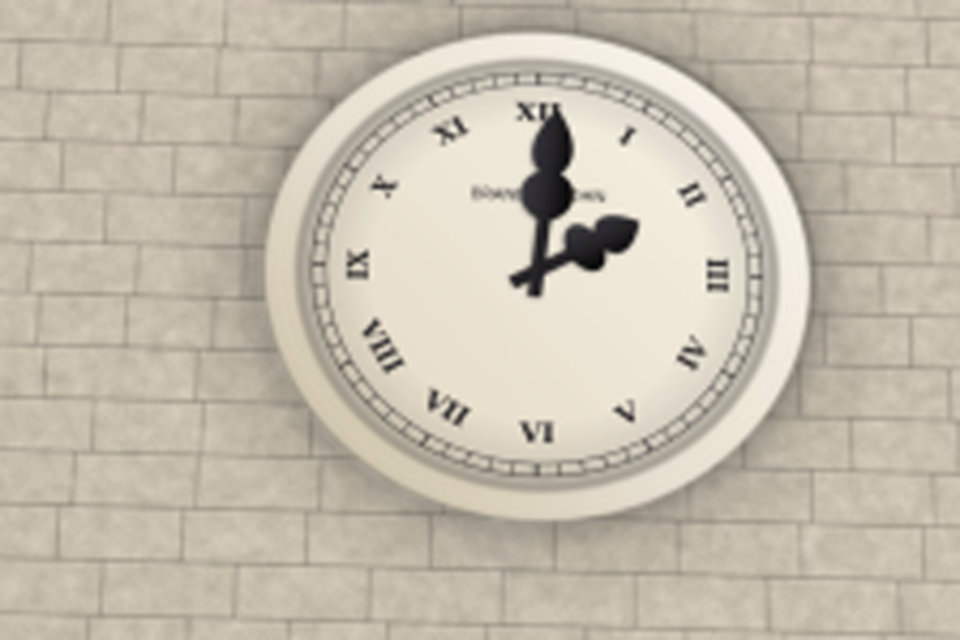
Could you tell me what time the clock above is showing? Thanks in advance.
2:01
